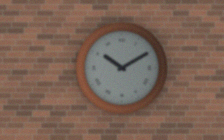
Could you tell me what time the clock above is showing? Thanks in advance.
10:10
